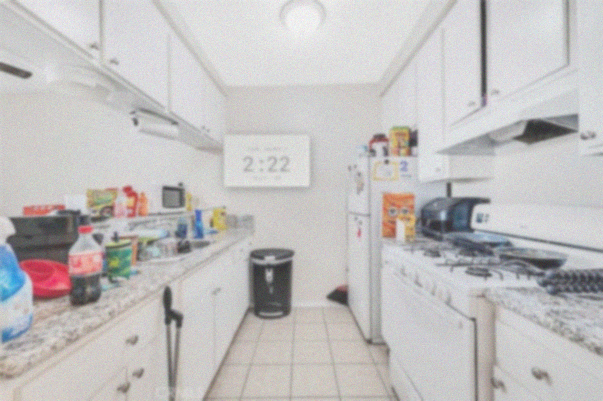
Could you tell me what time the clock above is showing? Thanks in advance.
2:22
